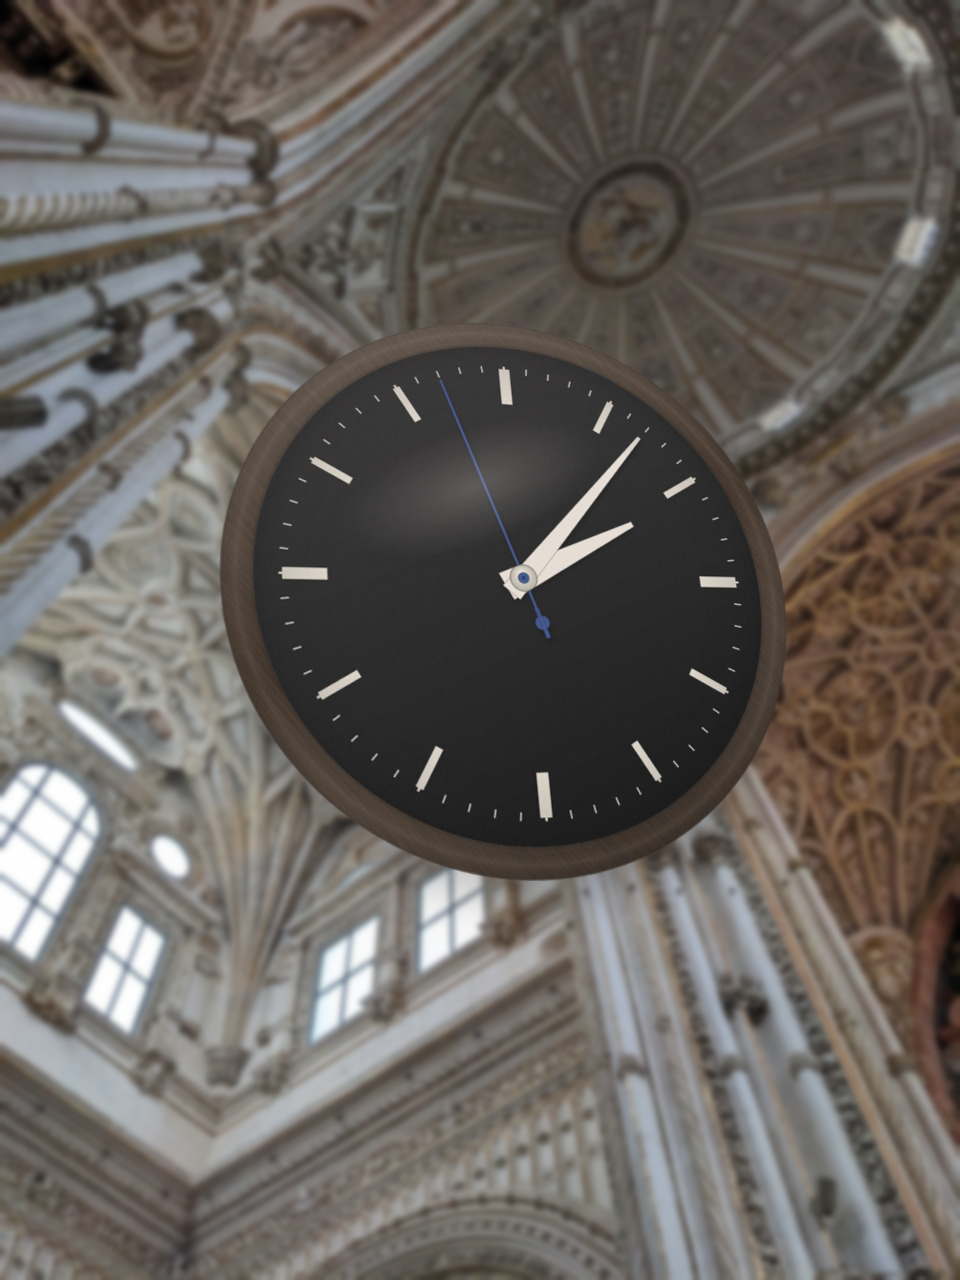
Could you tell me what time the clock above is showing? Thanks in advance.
2:06:57
